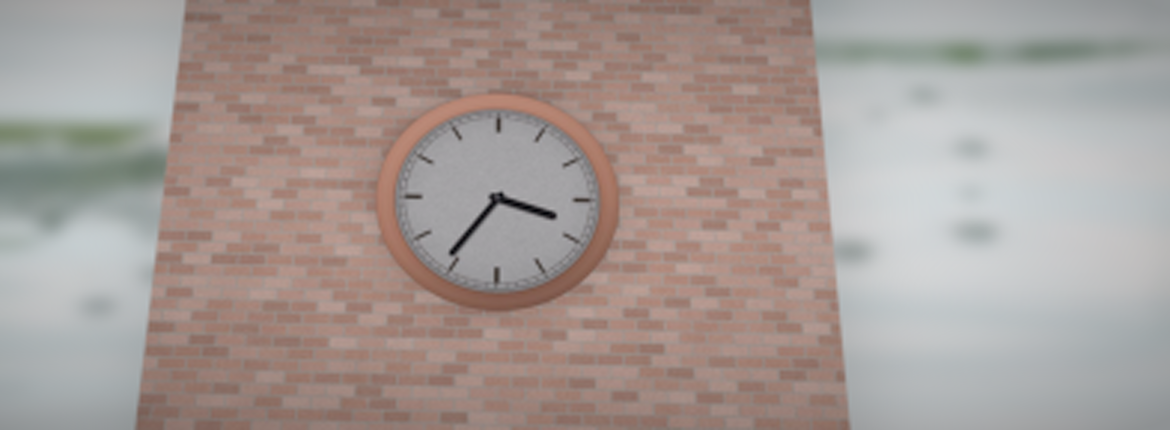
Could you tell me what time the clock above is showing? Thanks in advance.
3:36
